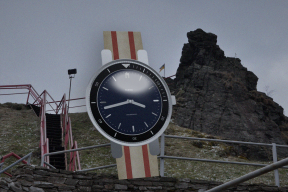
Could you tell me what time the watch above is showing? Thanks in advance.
3:43
